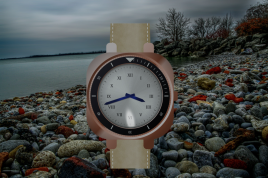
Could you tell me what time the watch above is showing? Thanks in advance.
3:42
